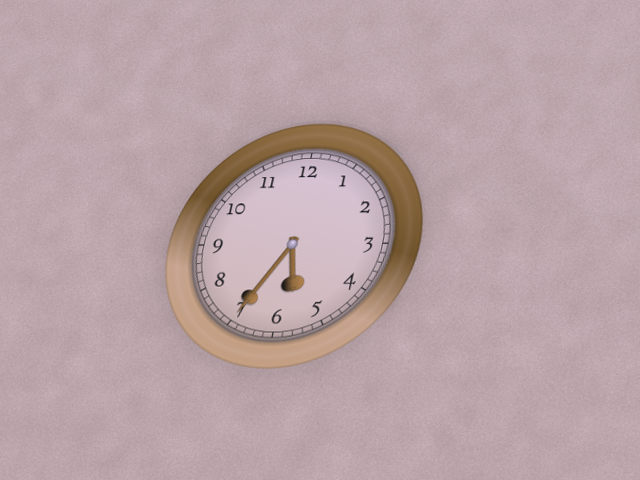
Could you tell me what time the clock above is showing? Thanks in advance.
5:35
